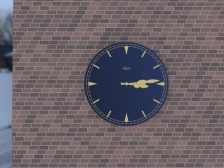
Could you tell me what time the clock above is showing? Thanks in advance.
3:14
